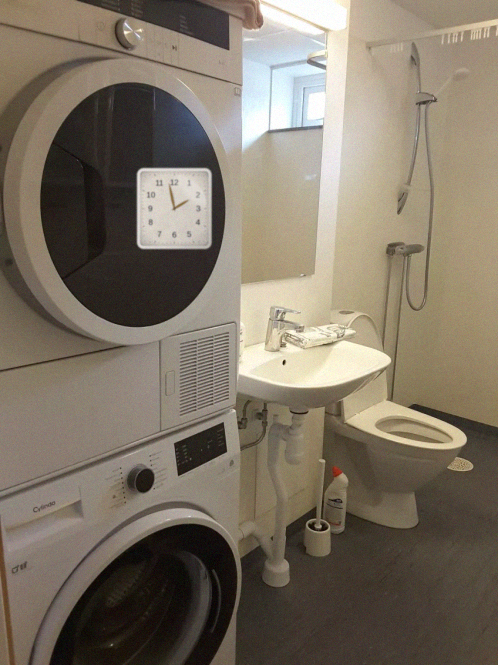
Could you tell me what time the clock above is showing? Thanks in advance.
1:58
